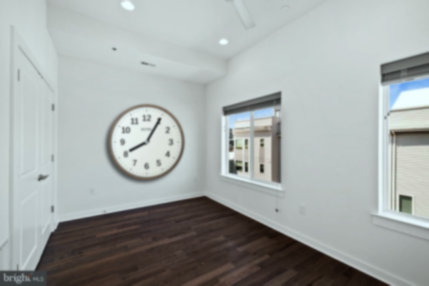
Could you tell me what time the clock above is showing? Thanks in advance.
8:05
